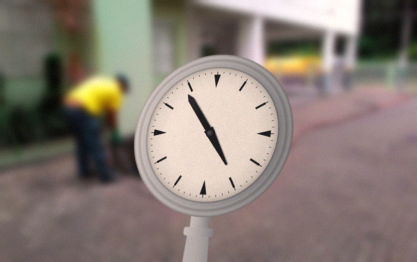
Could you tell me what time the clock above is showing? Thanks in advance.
4:54
